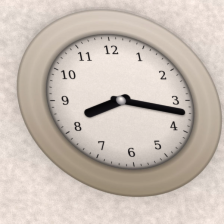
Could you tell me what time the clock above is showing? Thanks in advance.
8:17
